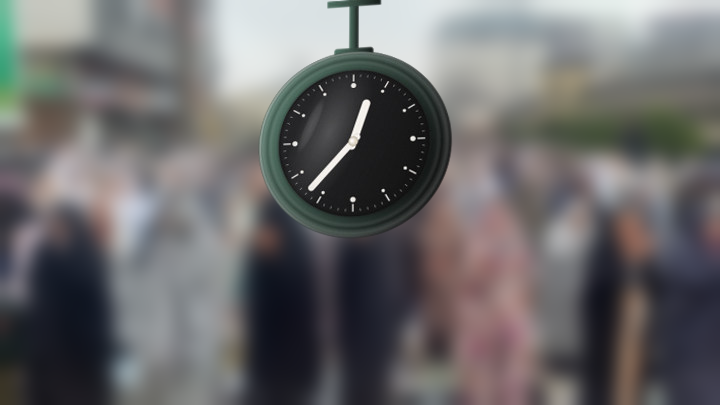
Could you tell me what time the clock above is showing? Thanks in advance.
12:37
